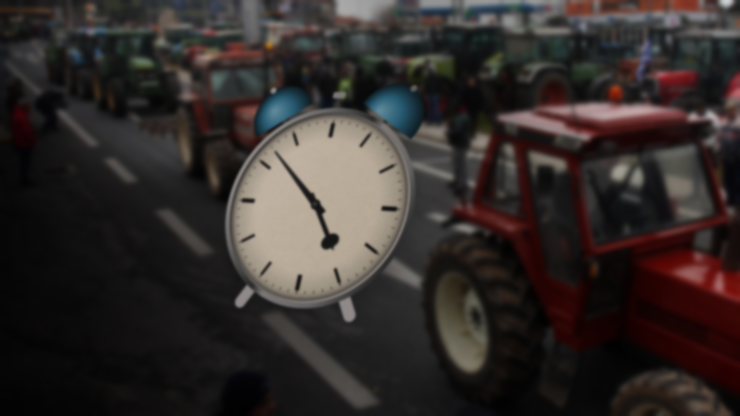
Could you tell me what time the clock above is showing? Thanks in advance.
4:52
